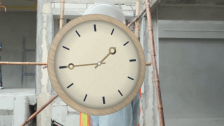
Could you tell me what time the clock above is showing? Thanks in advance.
1:45
